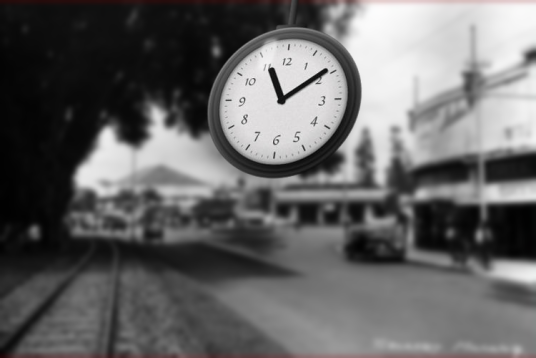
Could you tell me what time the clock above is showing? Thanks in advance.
11:09
